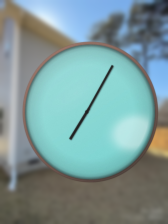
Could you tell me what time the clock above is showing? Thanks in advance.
7:05
